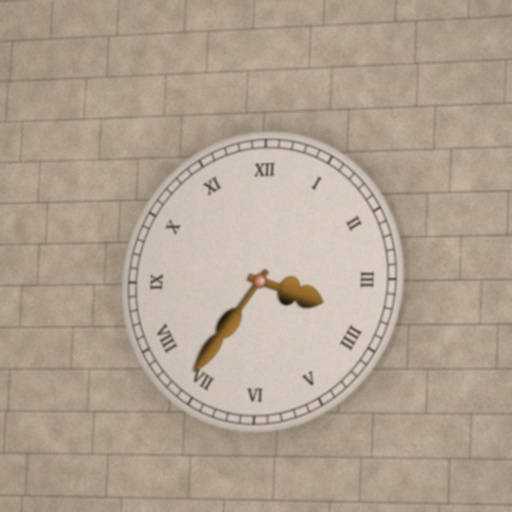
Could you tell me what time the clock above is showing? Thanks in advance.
3:36
